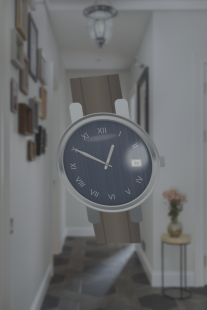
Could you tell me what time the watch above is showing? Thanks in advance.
12:50
